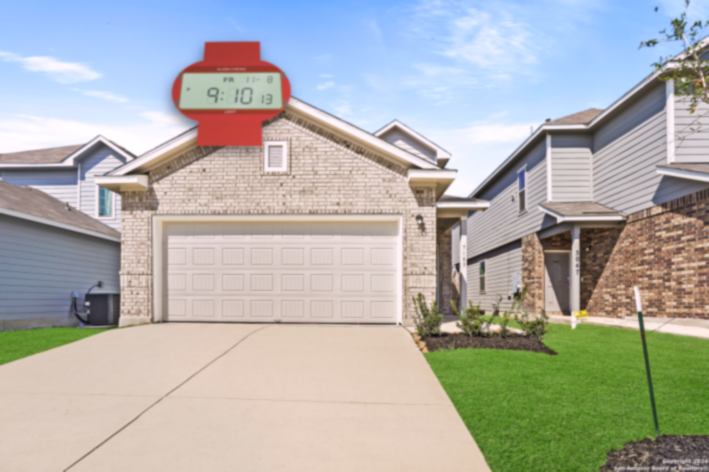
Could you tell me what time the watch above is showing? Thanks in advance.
9:10:13
